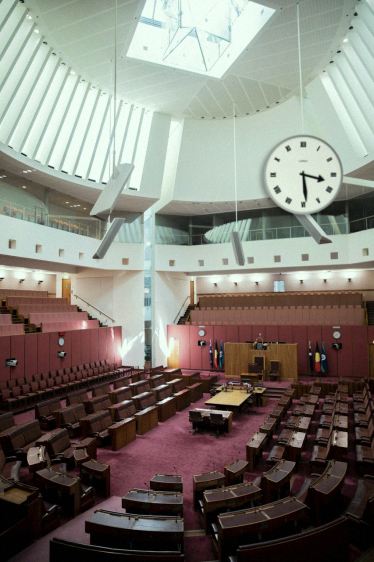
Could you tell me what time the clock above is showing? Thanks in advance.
3:29
